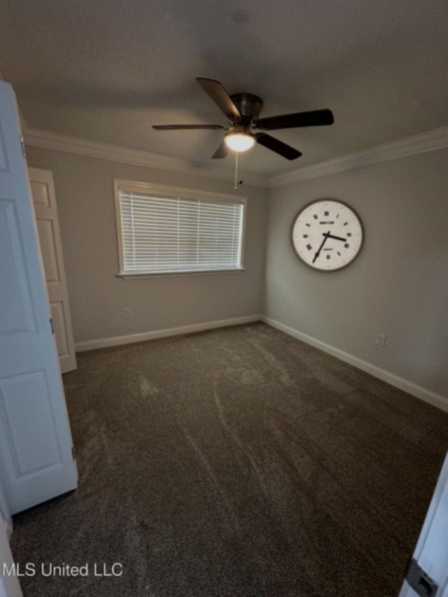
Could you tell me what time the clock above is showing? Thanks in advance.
3:35
